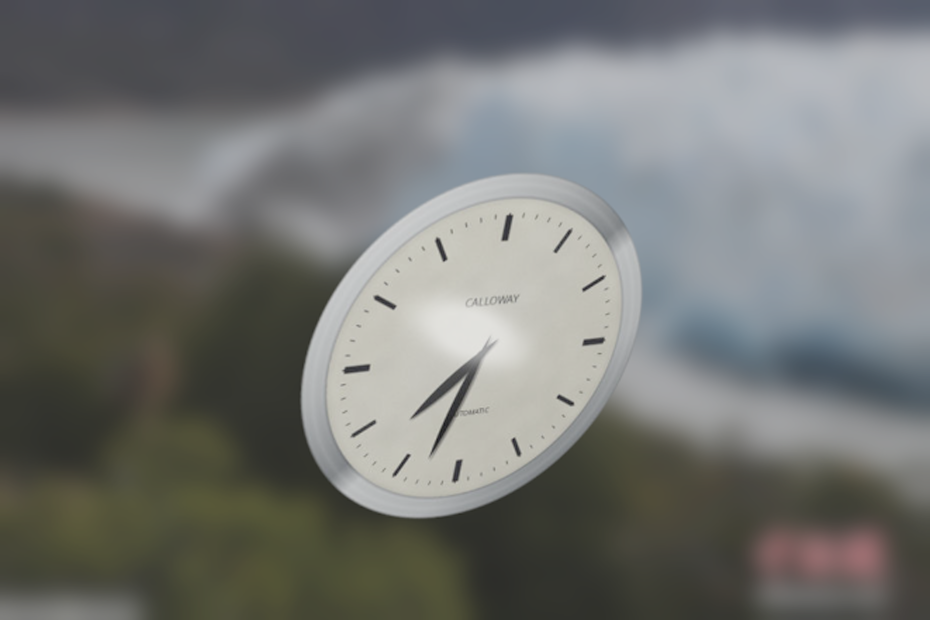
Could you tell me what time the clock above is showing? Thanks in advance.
7:33
